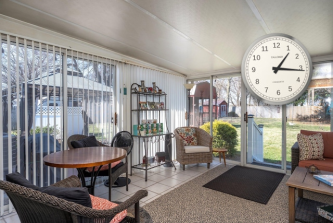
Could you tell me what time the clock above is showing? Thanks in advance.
1:16
